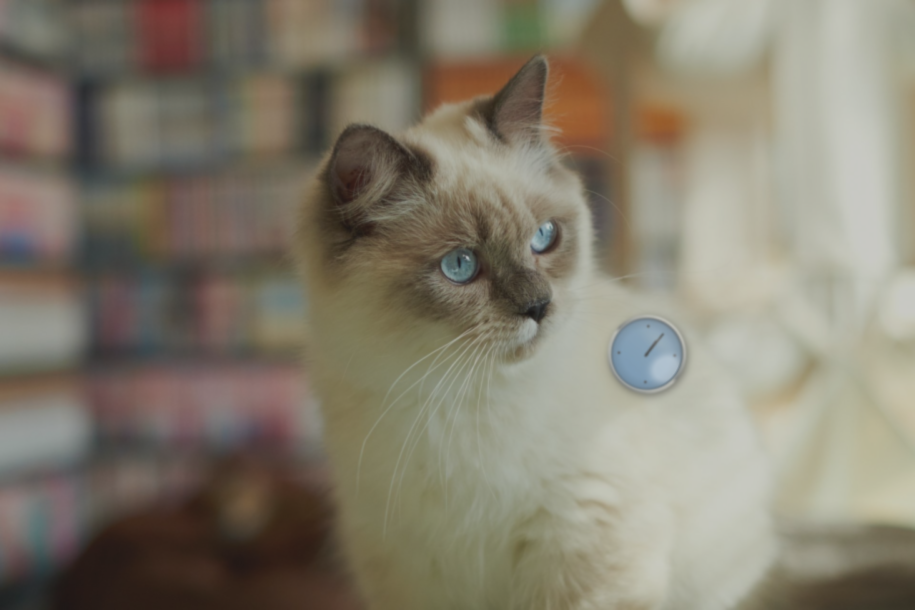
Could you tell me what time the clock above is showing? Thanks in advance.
1:06
